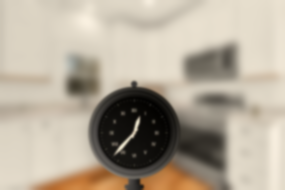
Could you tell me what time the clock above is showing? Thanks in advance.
12:37
